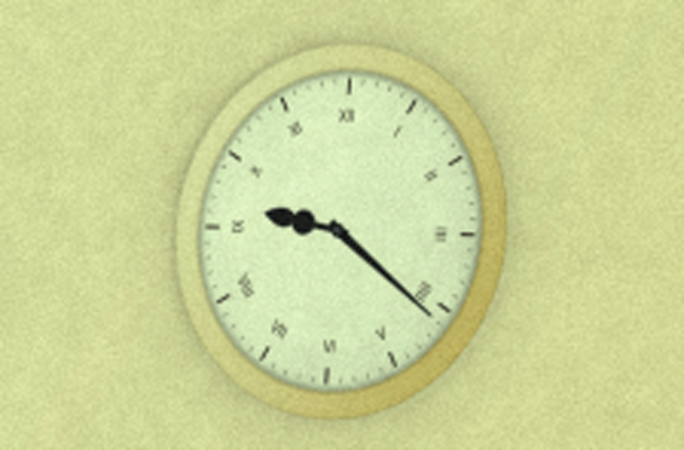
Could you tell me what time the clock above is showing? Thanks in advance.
9:21
